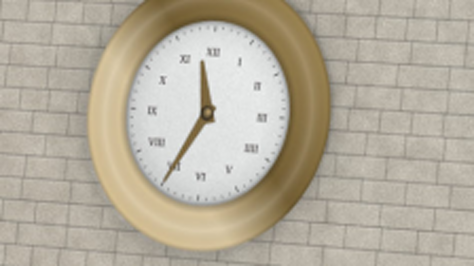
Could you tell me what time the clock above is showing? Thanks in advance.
11:35
